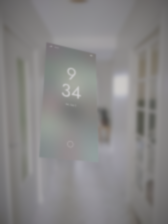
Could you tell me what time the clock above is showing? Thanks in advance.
9:34
